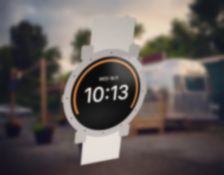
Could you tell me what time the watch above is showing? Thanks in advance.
10:13
